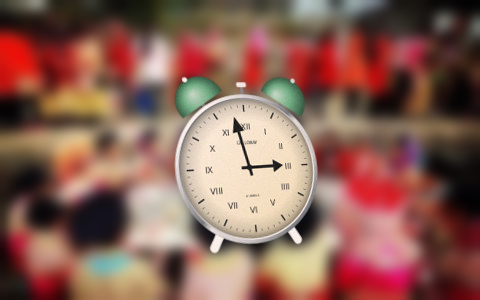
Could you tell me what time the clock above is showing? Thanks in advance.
2:58
